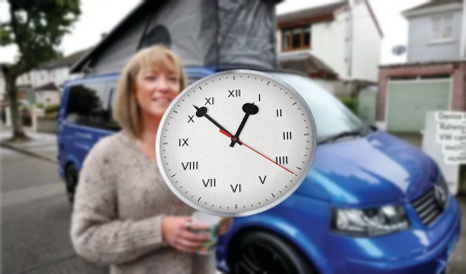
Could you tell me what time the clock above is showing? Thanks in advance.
12:52:21
